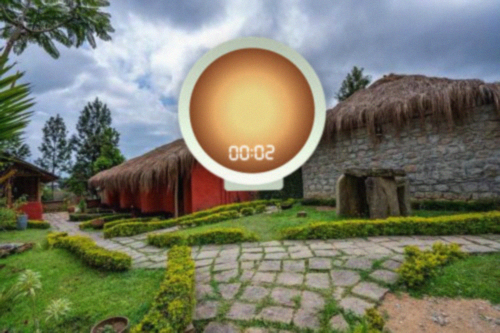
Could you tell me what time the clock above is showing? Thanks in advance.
0:02
